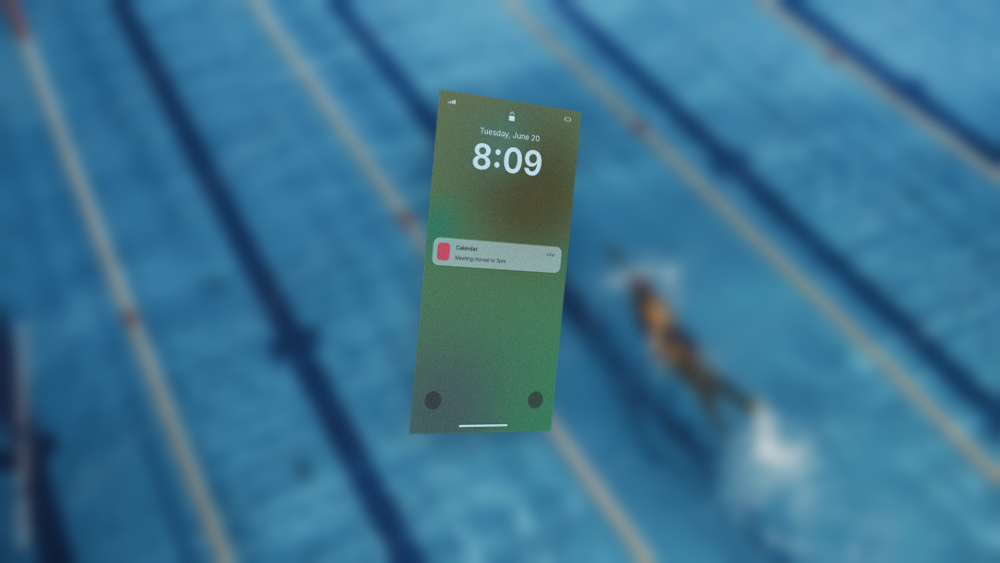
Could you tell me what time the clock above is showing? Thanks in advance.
8:09
